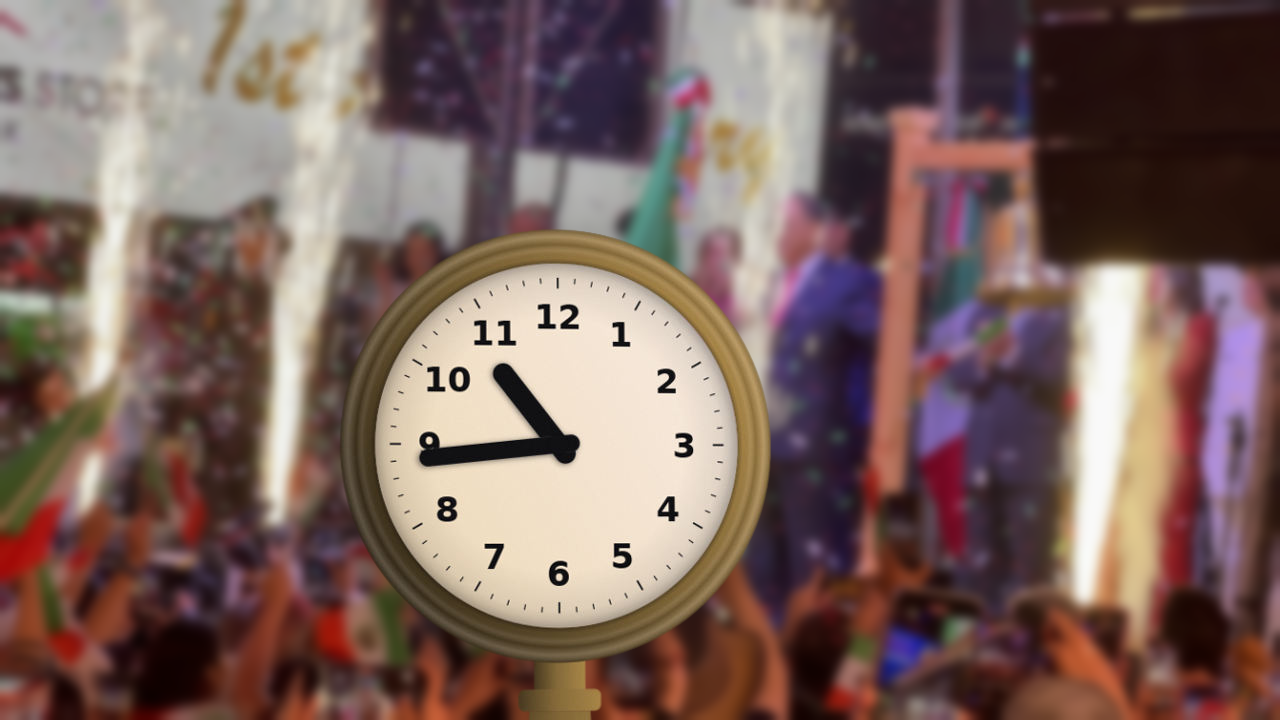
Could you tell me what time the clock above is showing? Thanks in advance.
10:44
